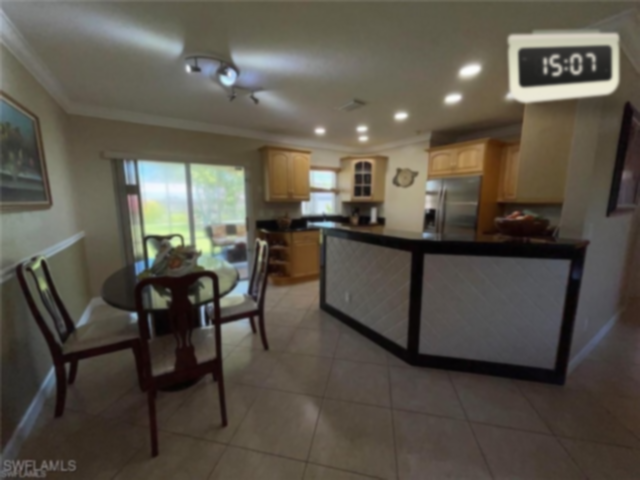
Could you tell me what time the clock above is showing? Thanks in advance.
15:07
